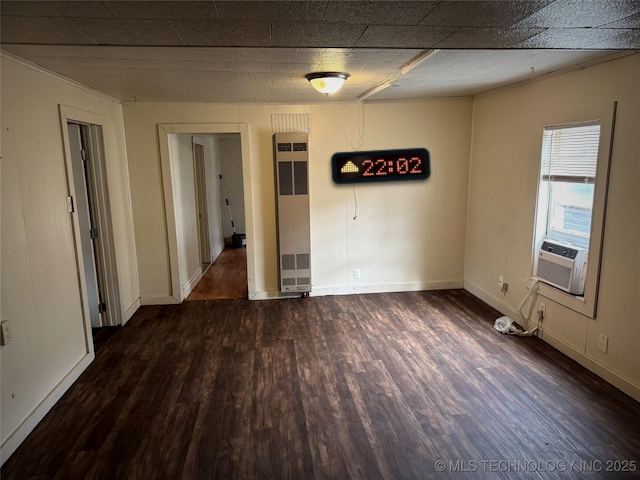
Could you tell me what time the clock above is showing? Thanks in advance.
22:02
